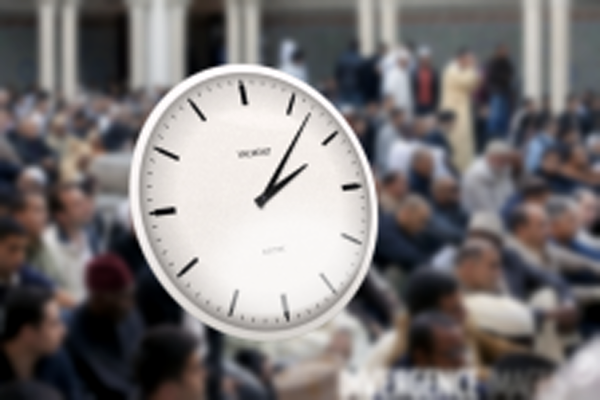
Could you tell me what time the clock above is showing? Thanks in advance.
2:07
